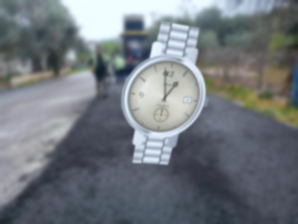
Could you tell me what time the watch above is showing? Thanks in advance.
12:58
